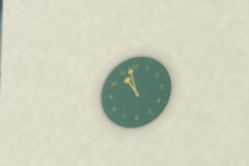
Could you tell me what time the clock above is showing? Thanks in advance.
10:58
